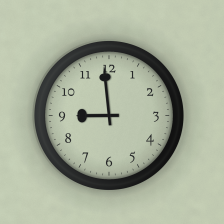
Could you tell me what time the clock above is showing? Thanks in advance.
8:59
